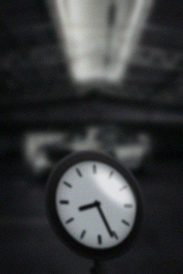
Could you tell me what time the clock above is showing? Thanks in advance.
8:26
